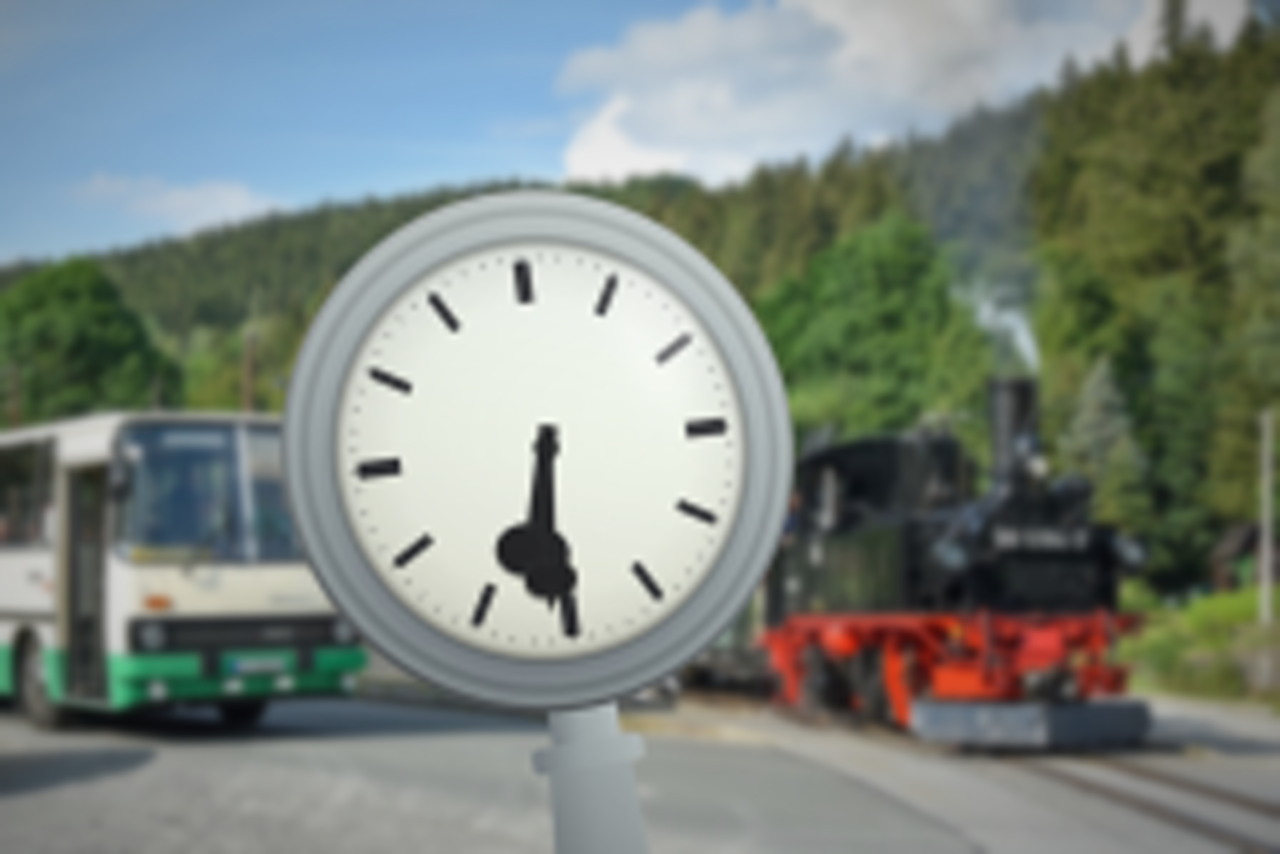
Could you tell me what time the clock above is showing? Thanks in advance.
6:31
